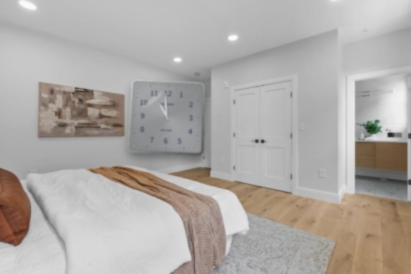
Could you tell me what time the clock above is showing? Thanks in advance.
10:59
